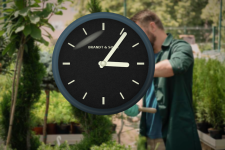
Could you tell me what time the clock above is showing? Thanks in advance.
3:06
